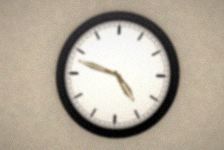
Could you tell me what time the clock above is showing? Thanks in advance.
4:48
